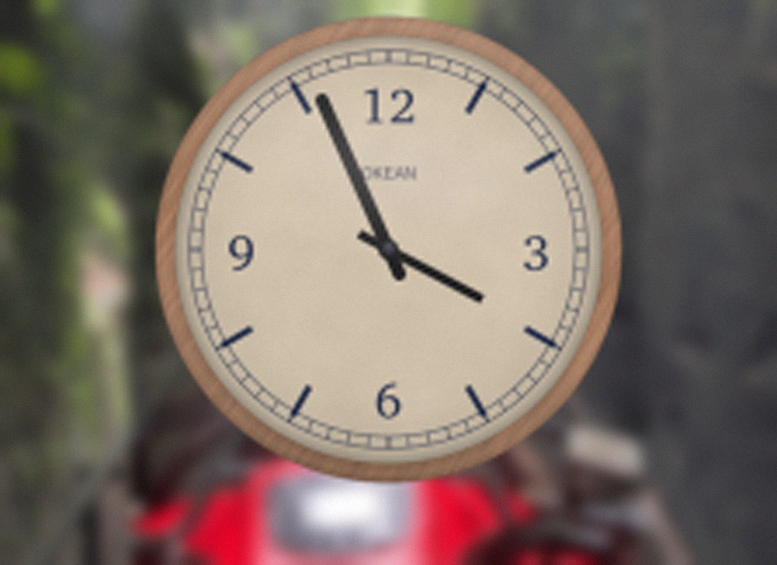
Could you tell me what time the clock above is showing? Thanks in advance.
3:56
